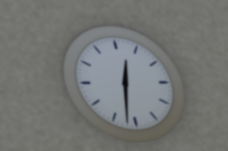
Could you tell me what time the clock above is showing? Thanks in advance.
12:32
